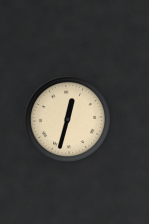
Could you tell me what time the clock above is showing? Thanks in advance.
12:33
